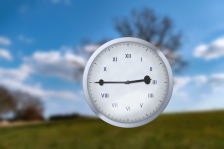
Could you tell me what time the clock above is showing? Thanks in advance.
2:45
